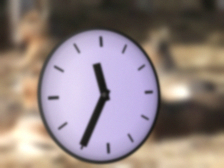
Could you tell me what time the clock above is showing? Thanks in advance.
11:35
